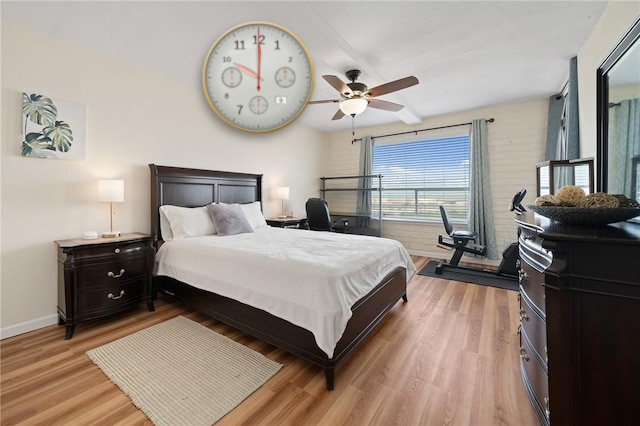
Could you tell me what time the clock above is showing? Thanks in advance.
10:00
